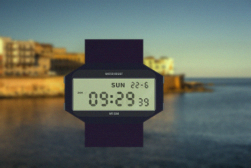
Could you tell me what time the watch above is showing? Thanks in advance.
9:29:39
